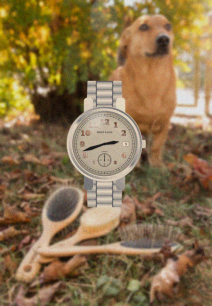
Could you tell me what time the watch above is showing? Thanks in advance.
2:42
